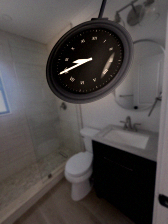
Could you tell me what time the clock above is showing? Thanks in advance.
8:40
